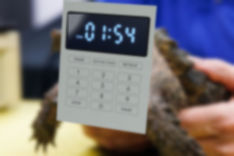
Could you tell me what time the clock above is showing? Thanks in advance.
1:54
